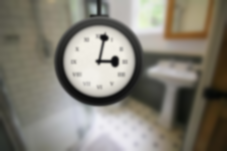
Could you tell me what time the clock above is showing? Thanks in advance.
3:02
